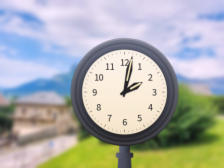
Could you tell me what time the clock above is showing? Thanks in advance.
2:02
